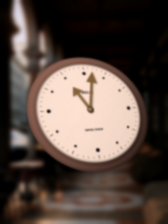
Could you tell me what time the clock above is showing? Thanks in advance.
11:02
